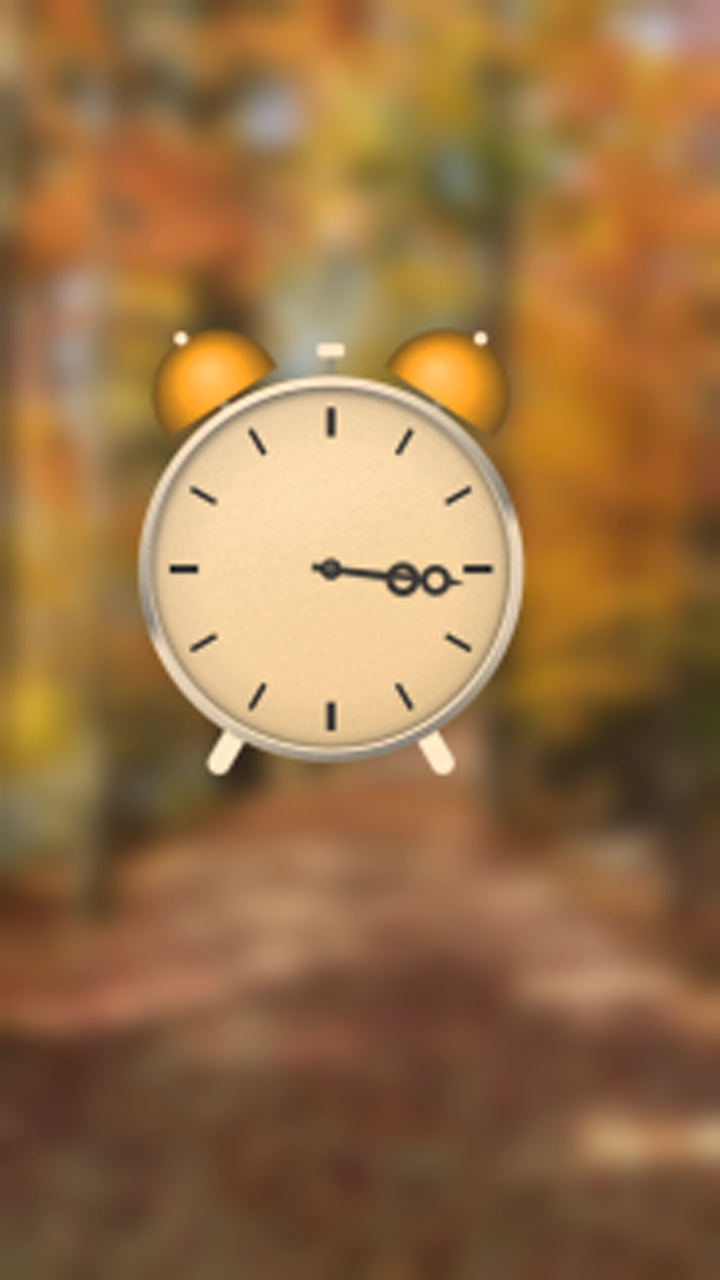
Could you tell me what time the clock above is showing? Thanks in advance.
3:16
